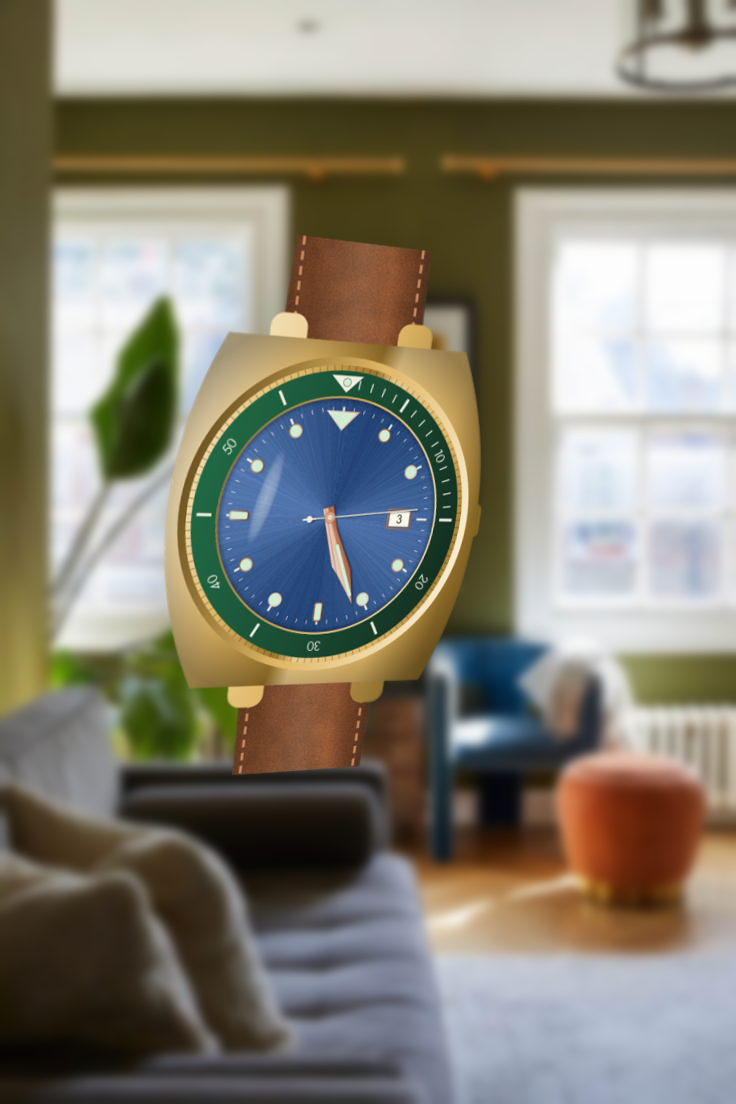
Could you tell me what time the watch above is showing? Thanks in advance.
5:26:14
